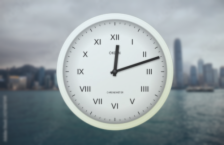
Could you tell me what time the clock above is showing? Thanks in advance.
12:12
